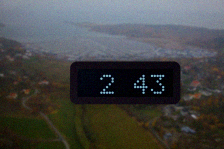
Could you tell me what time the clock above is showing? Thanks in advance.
2:43
